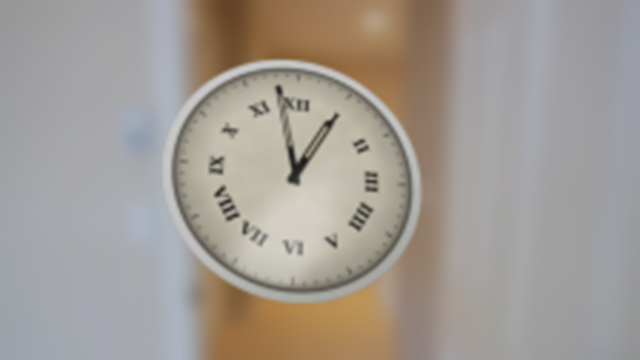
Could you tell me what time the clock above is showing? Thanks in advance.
12:58
